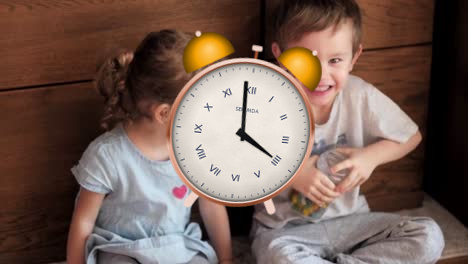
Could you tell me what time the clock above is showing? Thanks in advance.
3:59
